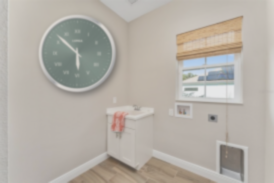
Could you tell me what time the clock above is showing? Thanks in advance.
5:52
